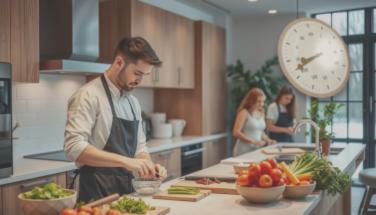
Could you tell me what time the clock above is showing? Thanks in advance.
8:42
